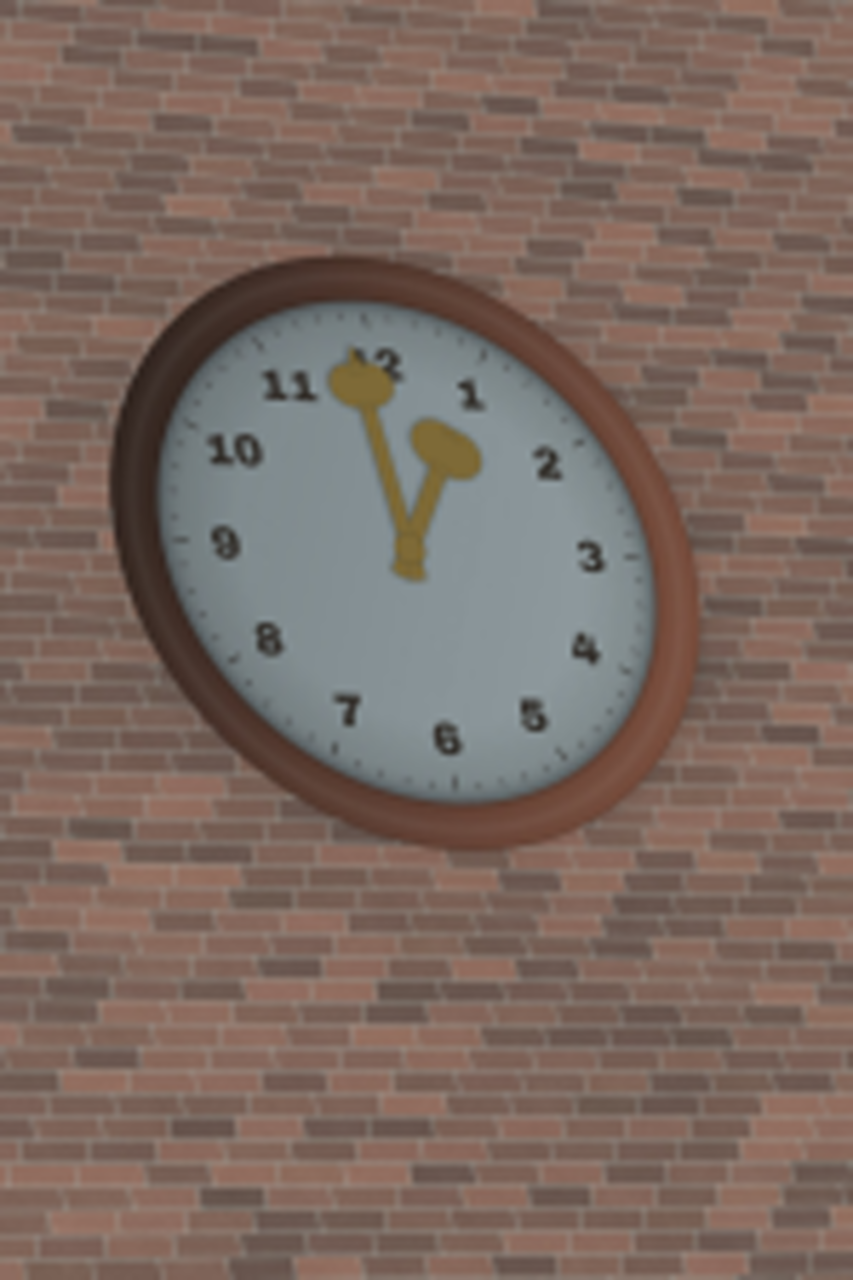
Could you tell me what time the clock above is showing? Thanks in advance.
12:59
